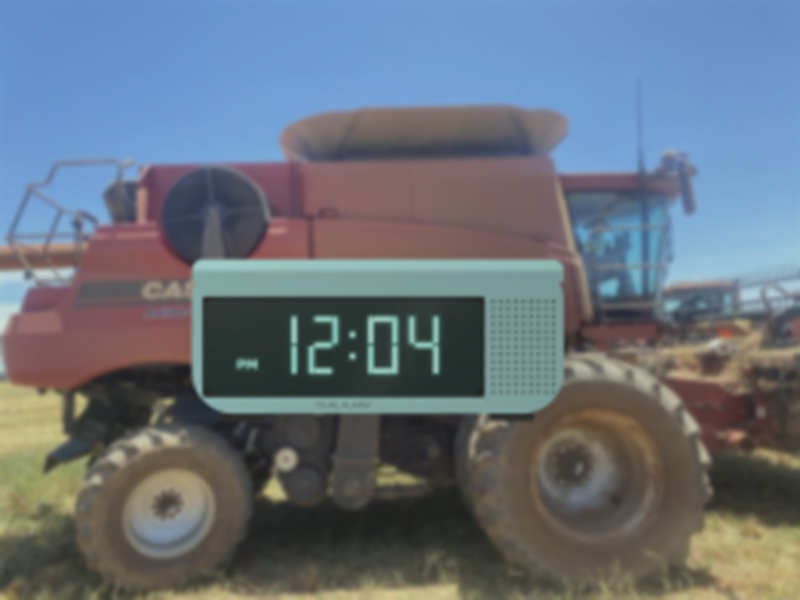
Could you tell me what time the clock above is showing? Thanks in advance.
12:04
